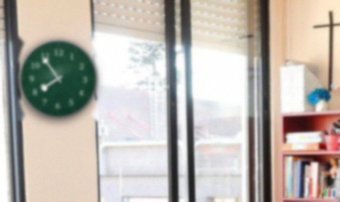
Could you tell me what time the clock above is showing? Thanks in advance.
7:54
